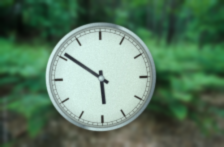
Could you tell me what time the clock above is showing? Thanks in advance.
5:51
